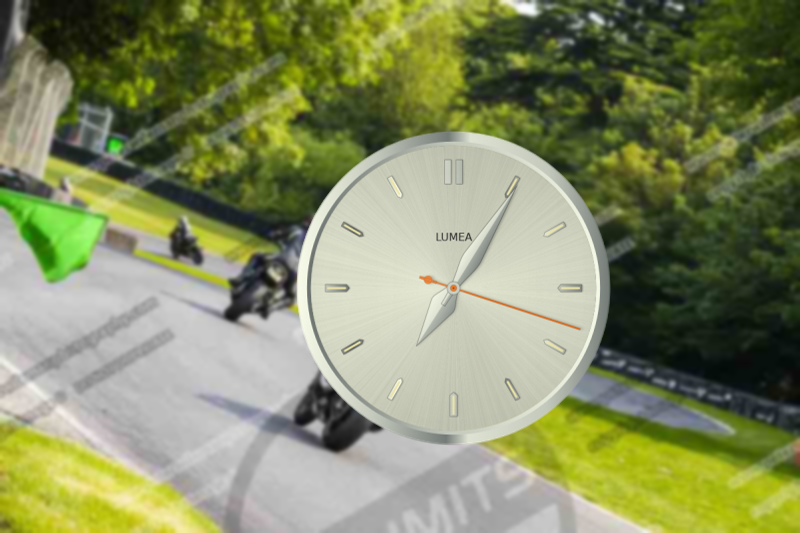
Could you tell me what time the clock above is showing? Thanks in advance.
7:05:18
